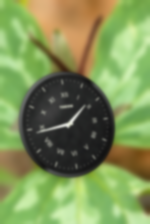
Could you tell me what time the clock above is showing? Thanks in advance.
1:44
